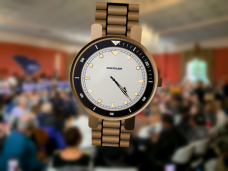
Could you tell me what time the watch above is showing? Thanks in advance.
4:23
